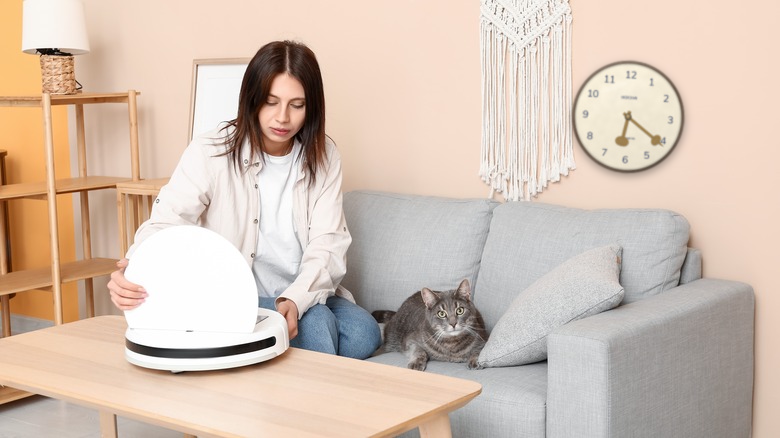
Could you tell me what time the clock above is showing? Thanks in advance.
6:21
